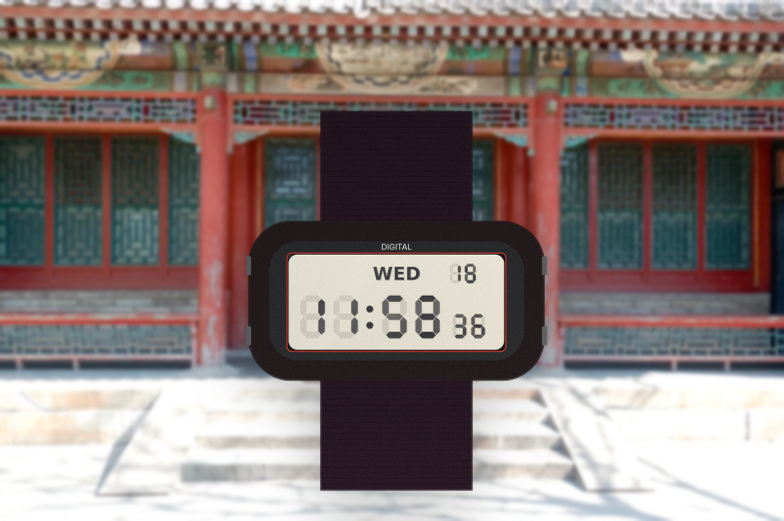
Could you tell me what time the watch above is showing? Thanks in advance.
11:58:36
